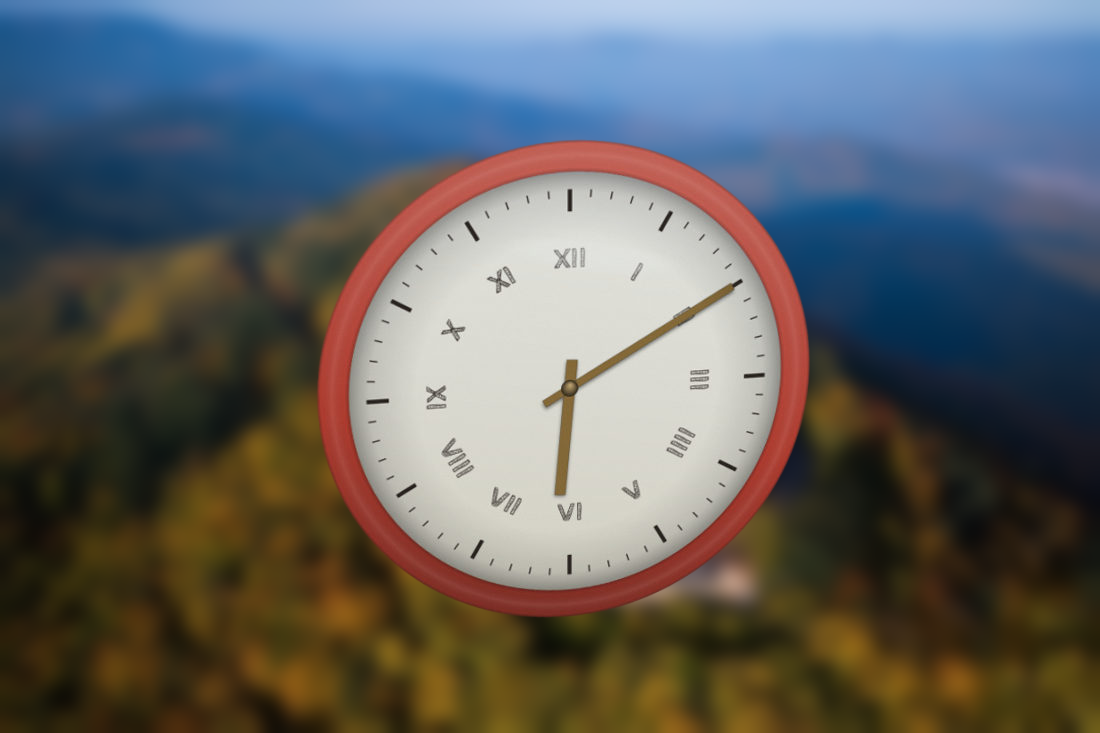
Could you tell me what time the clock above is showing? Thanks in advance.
6:10
